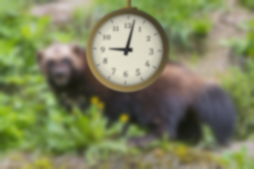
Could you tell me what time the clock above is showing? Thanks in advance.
9:02
